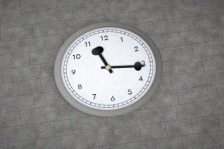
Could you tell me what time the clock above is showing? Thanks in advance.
11:16
